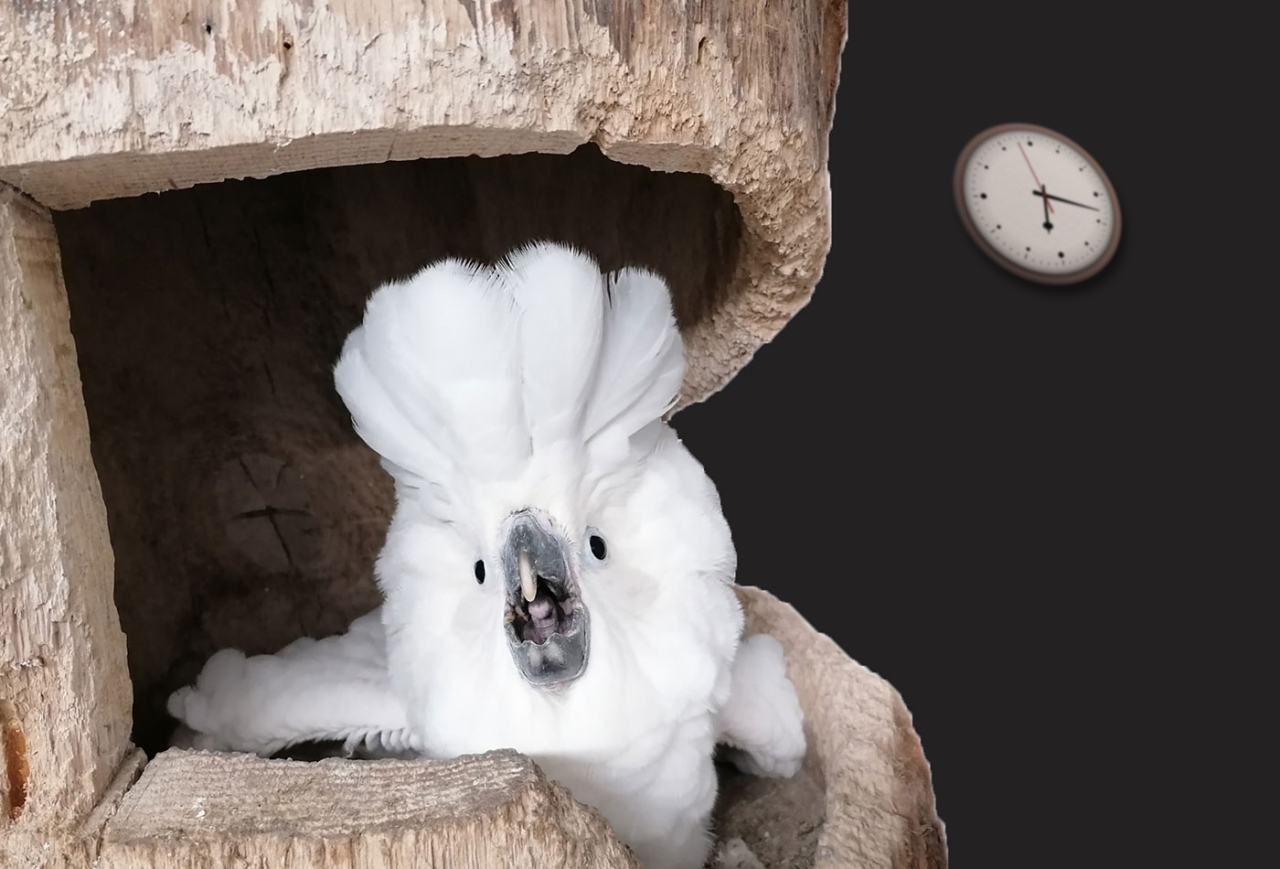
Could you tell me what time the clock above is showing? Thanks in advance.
6:17:58
